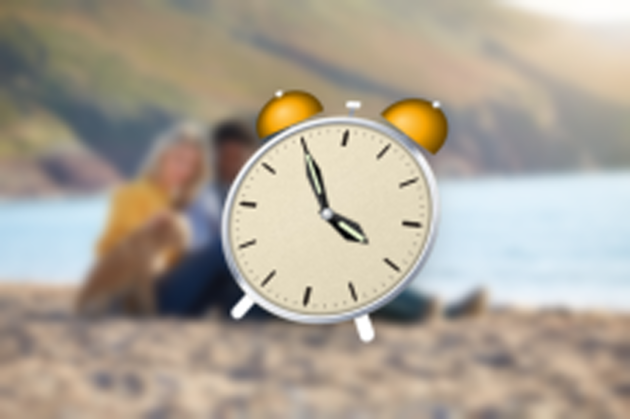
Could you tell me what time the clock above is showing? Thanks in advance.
3:55
